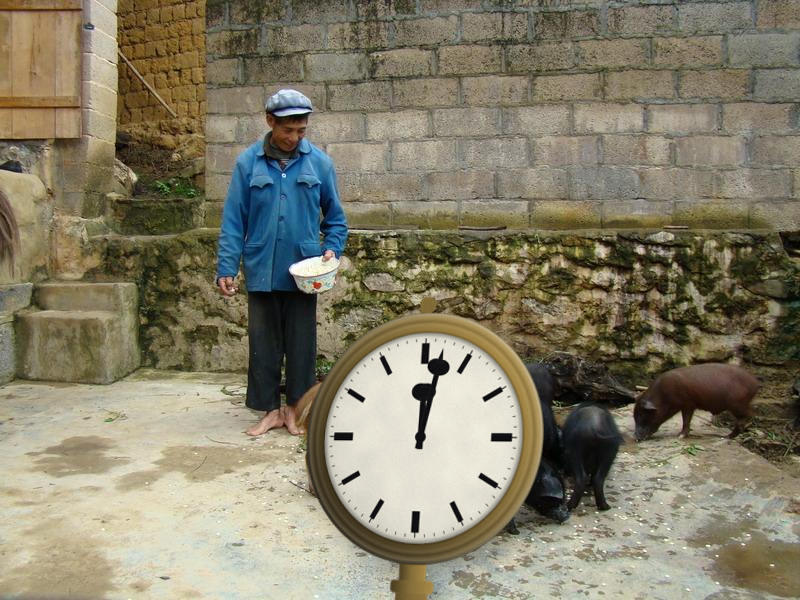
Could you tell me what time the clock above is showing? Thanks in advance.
12:02
